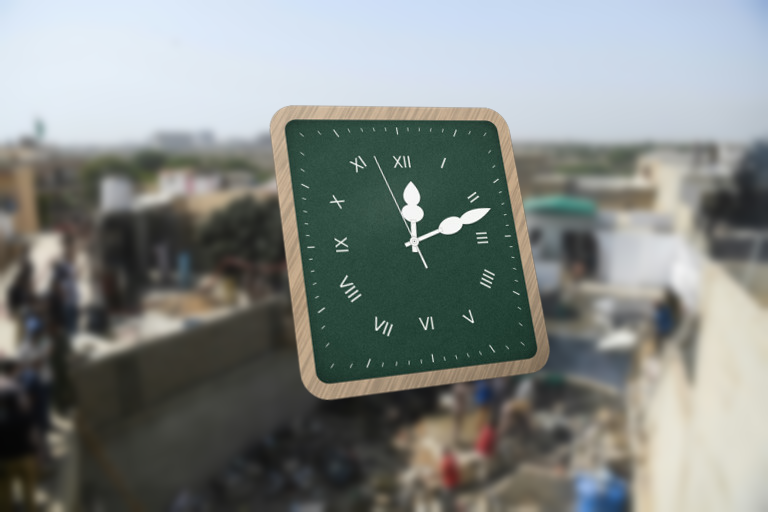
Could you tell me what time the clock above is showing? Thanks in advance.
12:11:57
